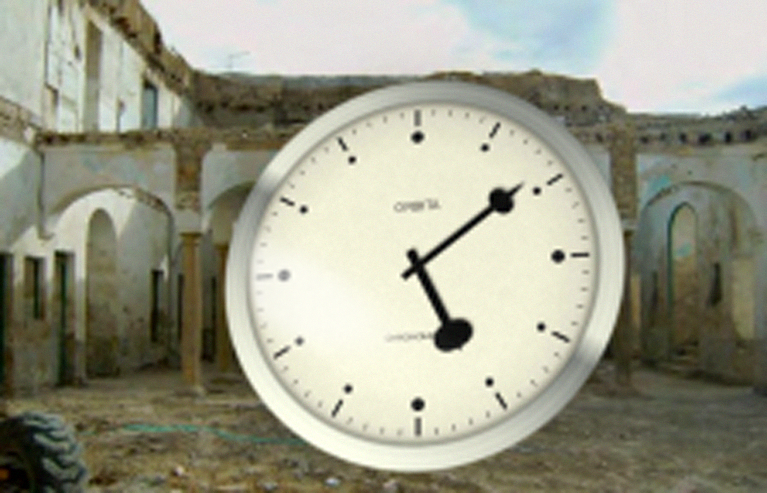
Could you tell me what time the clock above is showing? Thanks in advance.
5:09
